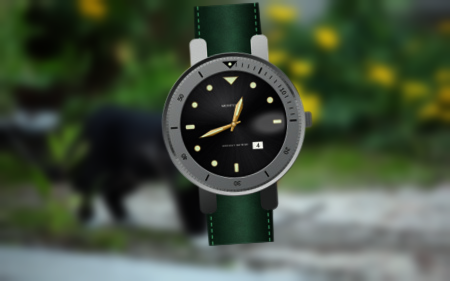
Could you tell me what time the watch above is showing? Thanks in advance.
12:42
